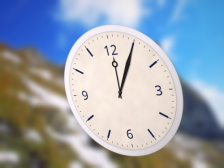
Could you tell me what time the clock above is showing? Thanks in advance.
12:05
